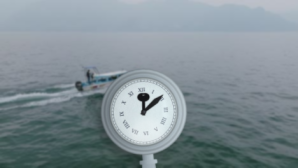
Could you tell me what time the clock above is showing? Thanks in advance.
12:09
